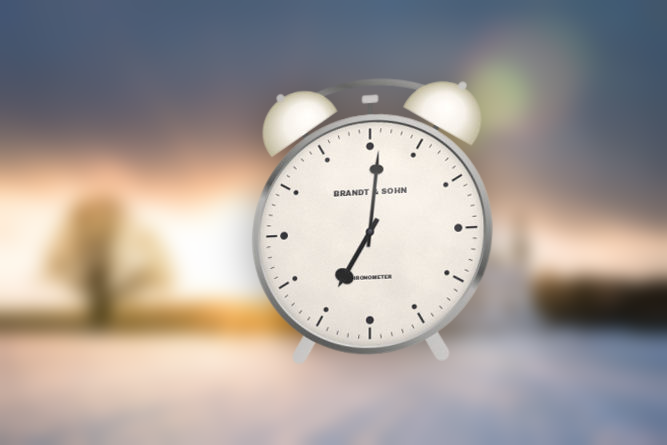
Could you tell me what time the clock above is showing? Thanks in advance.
7:01
